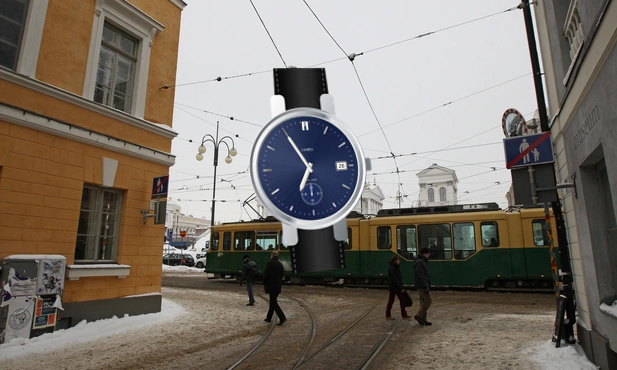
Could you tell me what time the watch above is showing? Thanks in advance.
6:55
